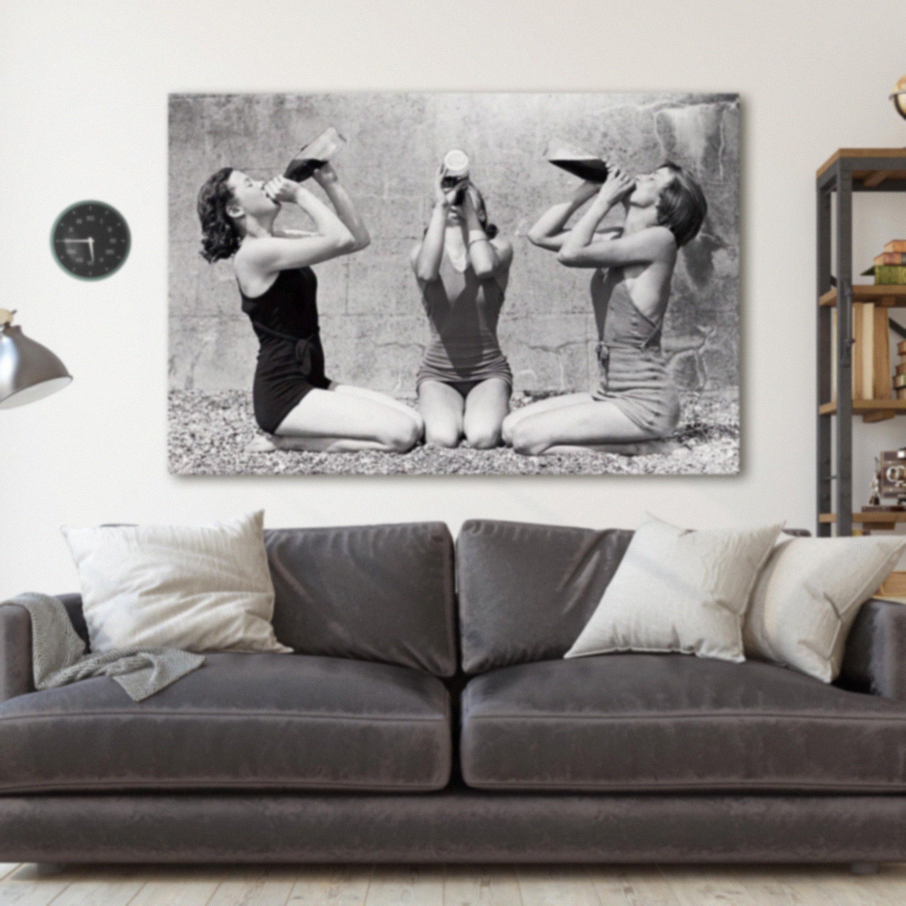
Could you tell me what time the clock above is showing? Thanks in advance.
5:45
